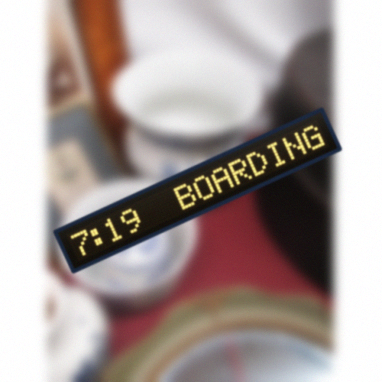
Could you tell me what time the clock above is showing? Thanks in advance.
7:19
